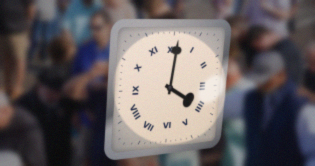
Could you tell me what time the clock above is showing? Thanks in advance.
4:01
